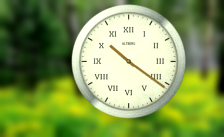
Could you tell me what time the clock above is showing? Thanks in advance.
10:21
